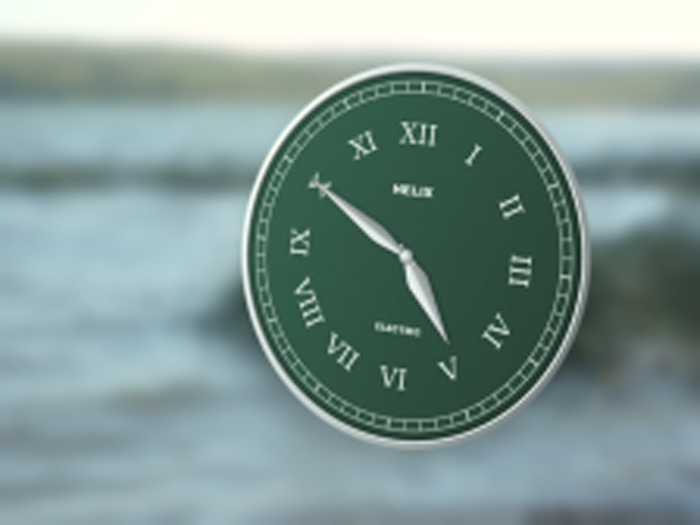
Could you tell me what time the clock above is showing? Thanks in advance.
4:50
